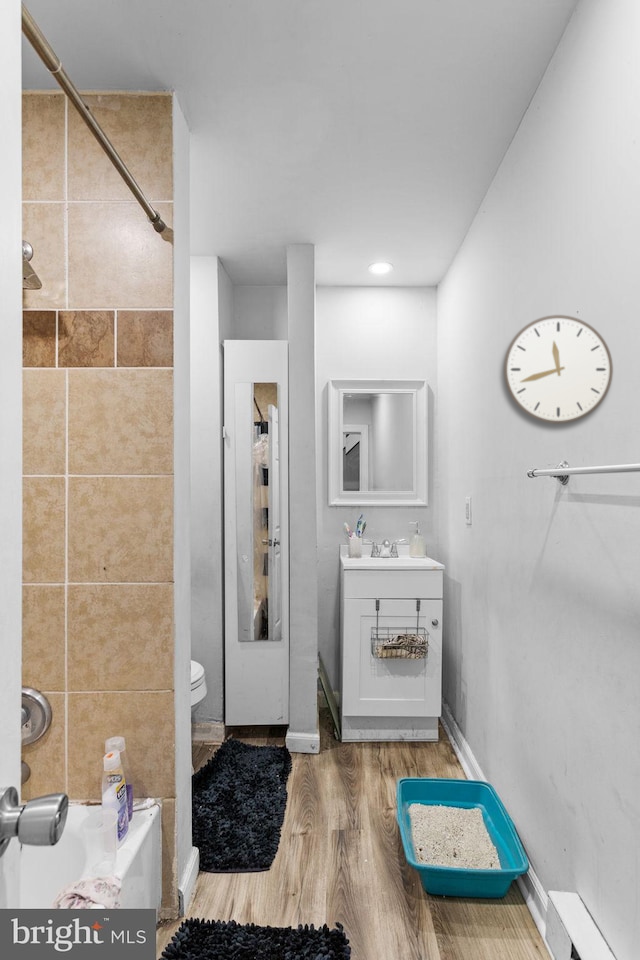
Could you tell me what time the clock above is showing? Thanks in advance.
11:42
